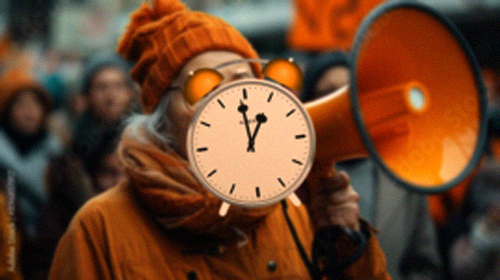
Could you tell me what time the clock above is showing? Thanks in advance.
12:59
